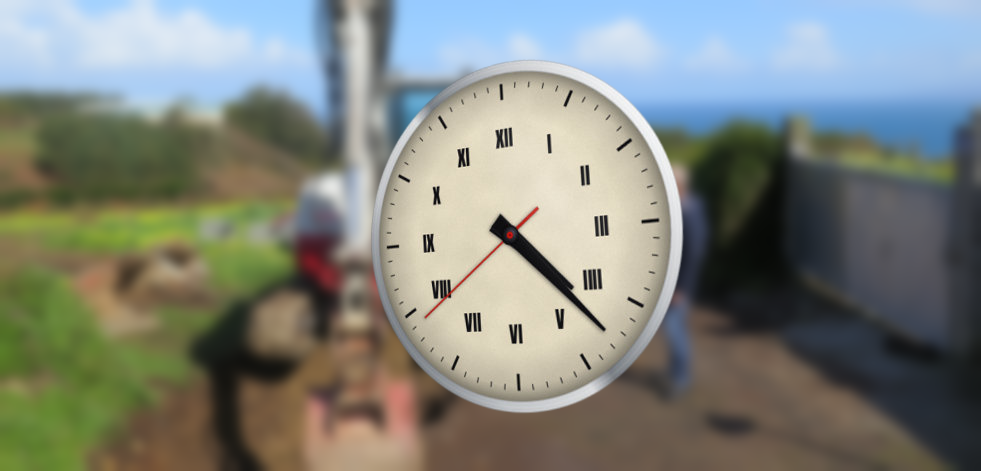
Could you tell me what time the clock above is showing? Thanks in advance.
4:22:39
